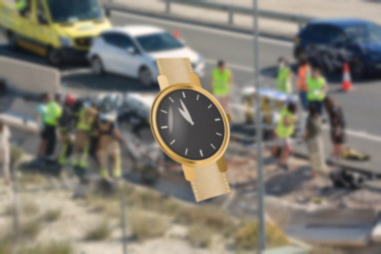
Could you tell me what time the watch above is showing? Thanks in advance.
10:58
